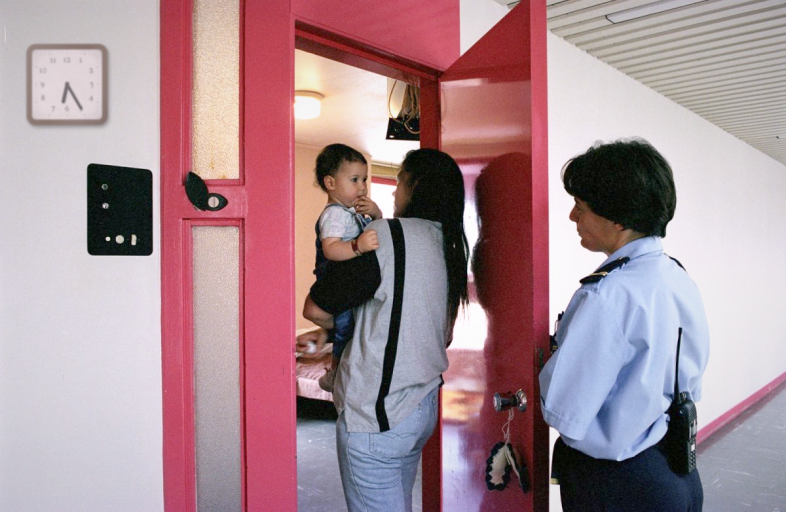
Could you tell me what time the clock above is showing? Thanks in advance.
6:25
